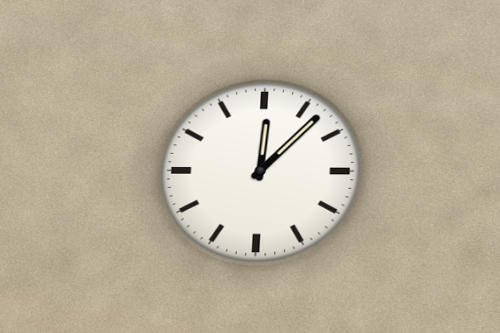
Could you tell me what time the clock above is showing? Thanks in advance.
12:07
